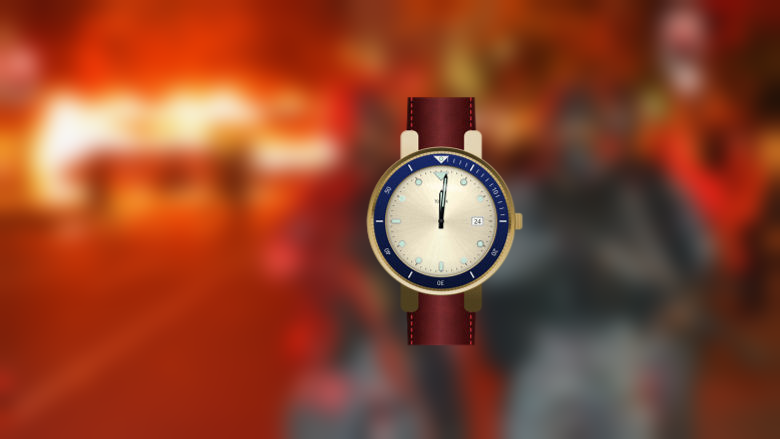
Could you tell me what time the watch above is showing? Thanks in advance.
12:01
